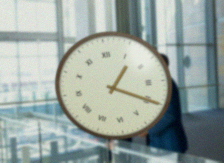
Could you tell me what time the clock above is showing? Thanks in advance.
1:20
